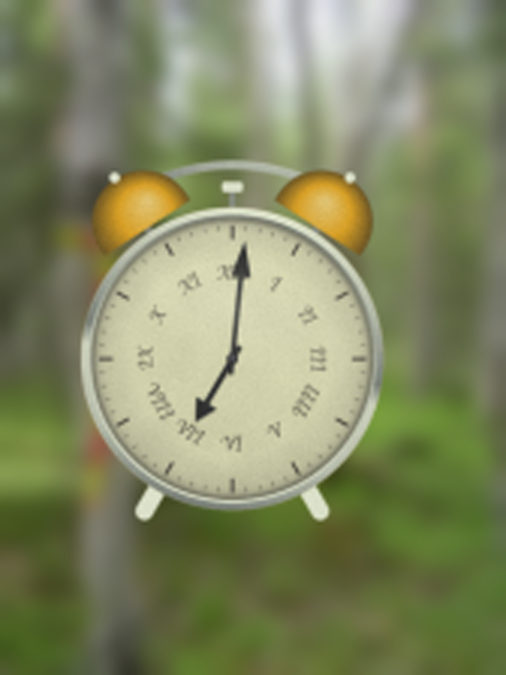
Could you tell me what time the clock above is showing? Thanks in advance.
7:01
